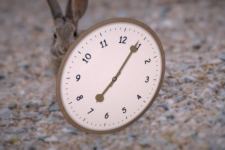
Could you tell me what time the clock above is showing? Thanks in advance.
7:04
